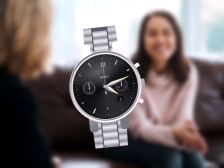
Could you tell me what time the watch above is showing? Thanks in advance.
4:12
